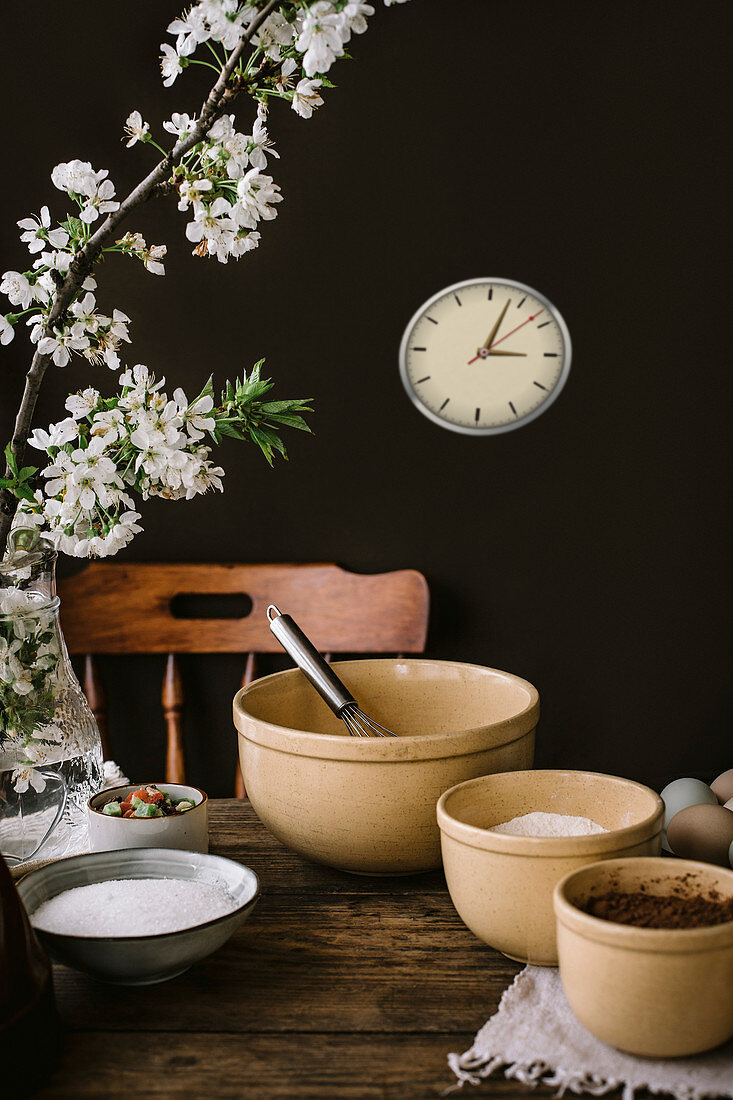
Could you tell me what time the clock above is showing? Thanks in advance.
3:03:08
